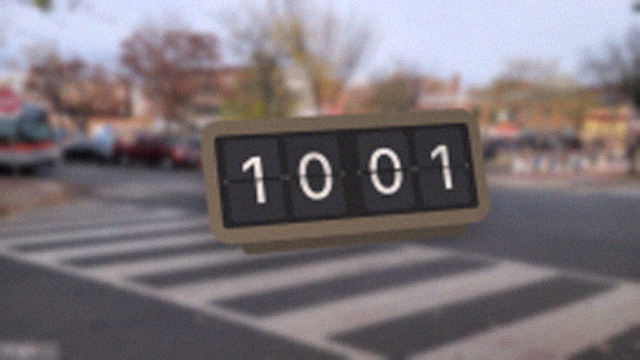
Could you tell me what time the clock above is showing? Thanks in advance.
10:01
